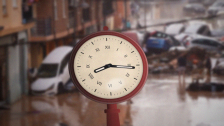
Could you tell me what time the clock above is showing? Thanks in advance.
8:16
